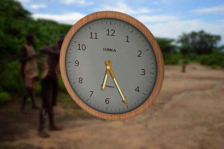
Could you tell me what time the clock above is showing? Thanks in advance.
6:25
